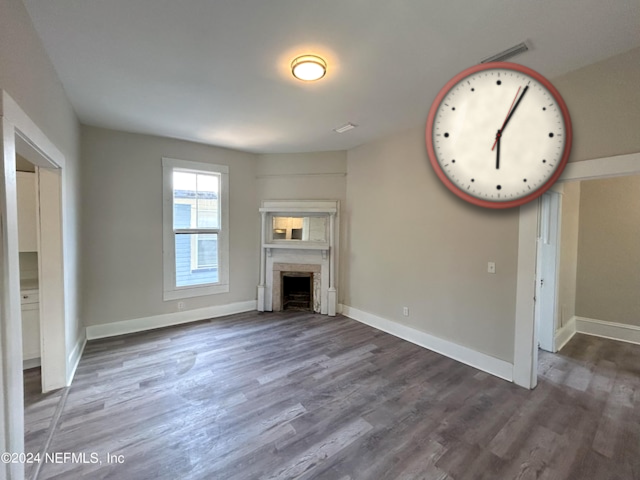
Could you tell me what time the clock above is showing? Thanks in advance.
6:05:04
